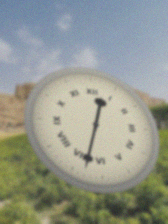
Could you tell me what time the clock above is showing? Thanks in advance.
12:33
